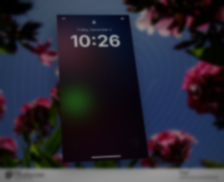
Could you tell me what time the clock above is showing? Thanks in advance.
10:26
